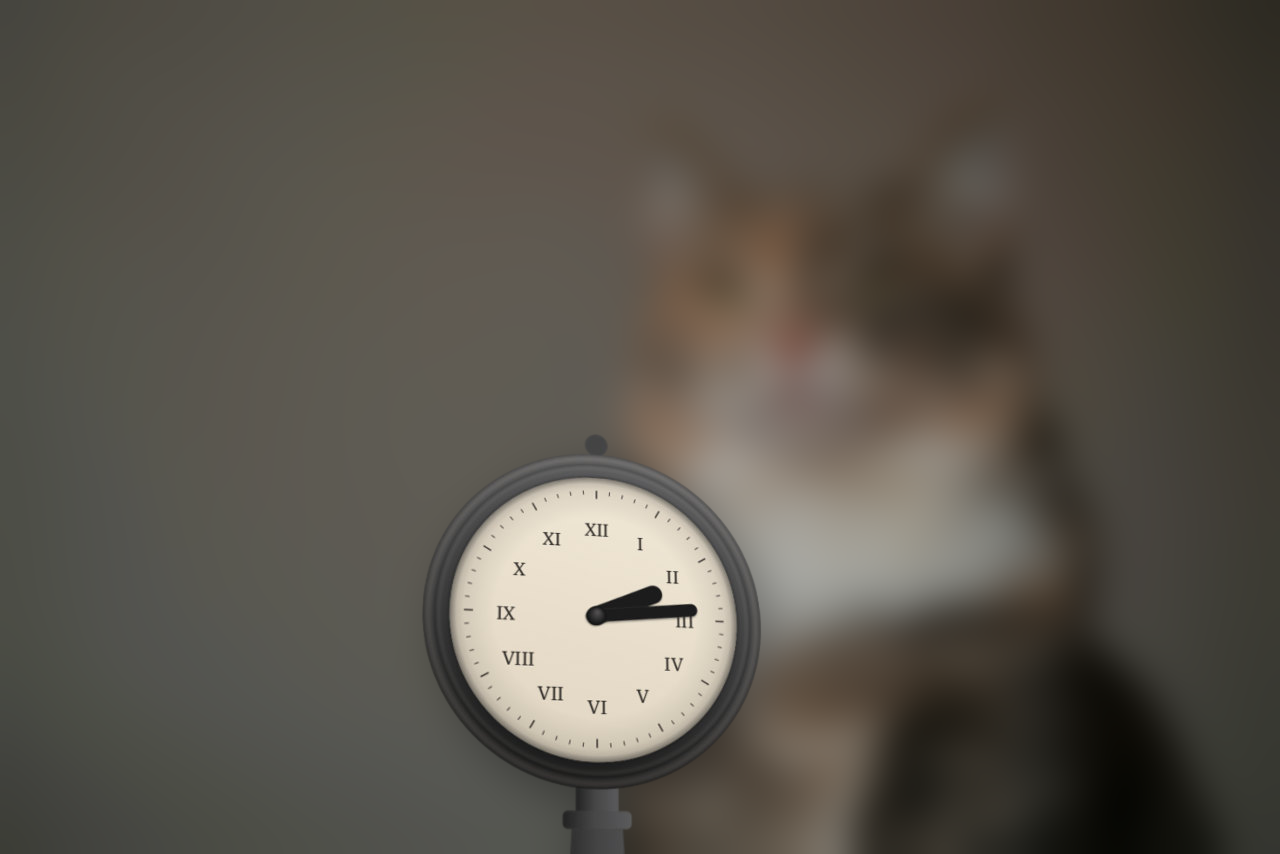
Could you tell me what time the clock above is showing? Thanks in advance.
2:14
